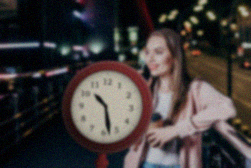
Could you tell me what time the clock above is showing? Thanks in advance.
10:28
